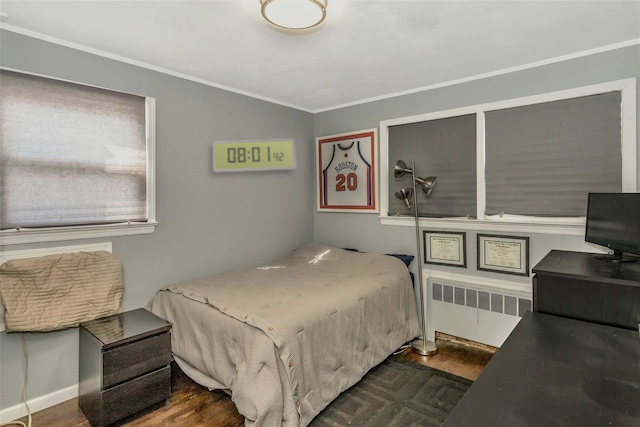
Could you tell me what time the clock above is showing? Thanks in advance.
8:01
